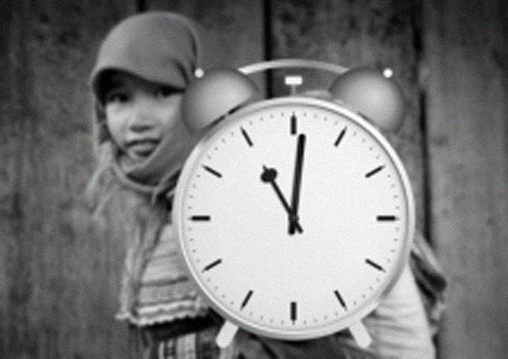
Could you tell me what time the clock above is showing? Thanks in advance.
11:01
